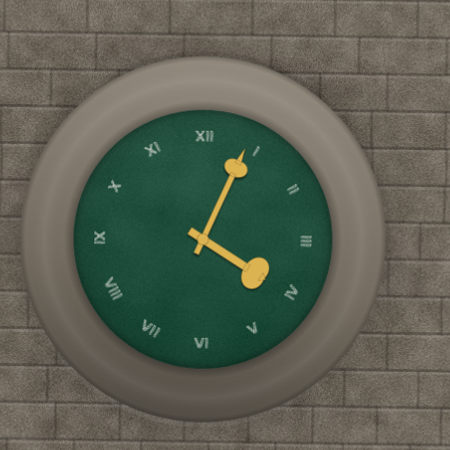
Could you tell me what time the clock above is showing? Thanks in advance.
4:04
